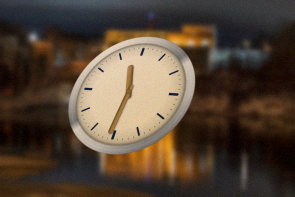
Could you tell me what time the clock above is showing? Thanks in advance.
11:31
